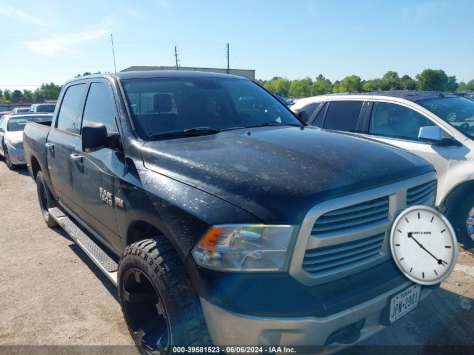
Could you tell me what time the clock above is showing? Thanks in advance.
10:21
